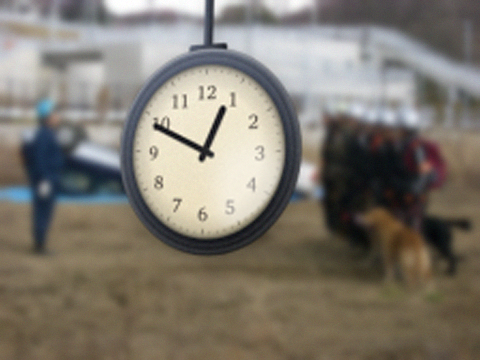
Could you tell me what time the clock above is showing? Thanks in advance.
12:49
